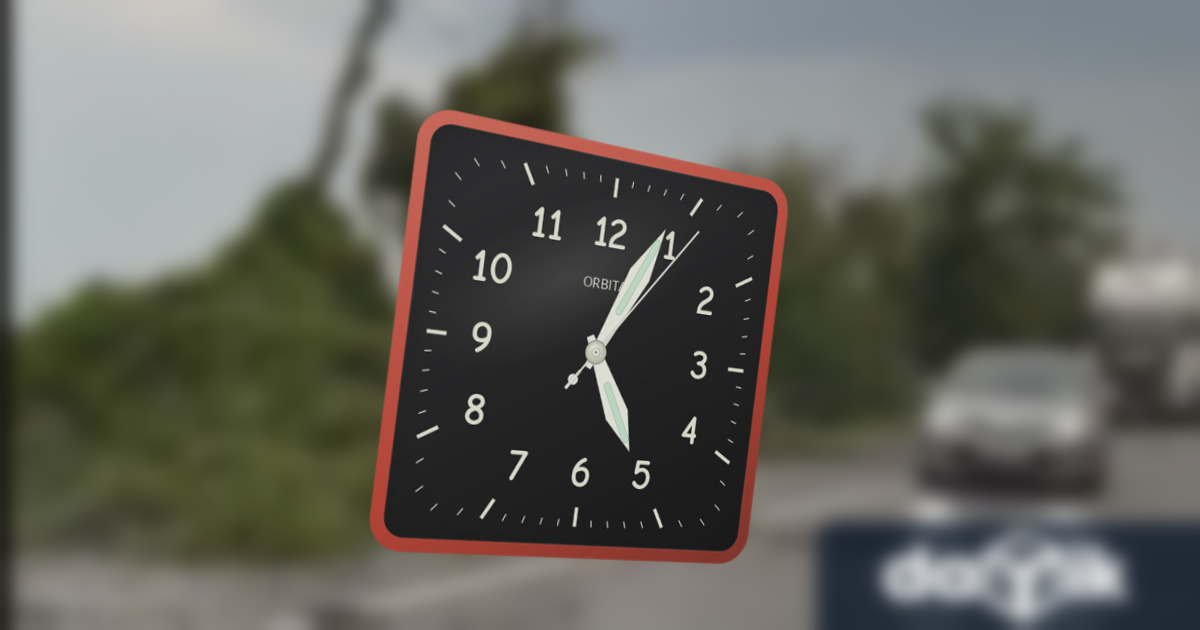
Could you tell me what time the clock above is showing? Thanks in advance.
5:04:06
